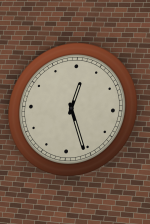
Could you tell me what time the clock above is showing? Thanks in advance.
12:26
